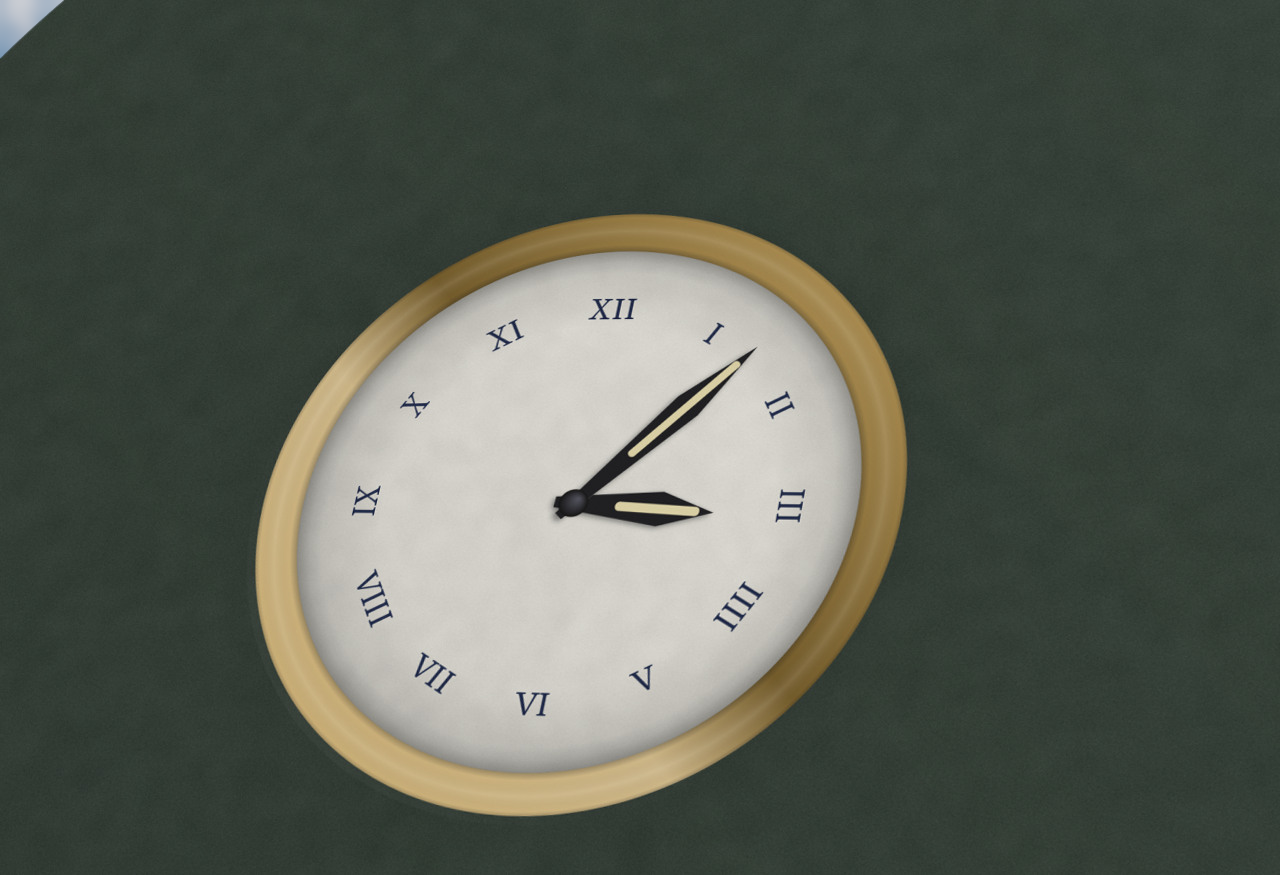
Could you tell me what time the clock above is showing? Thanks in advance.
3:07
